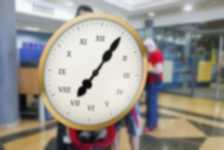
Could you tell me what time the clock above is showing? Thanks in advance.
7:05
